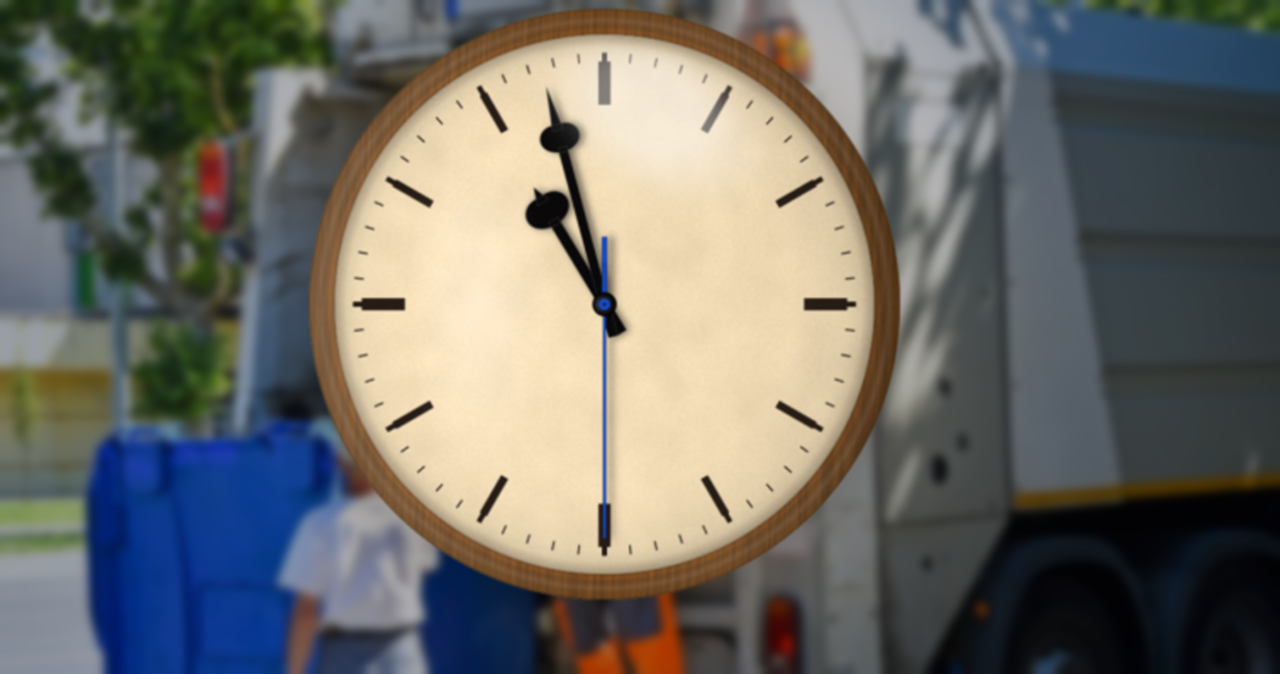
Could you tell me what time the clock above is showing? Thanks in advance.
10:57:30
